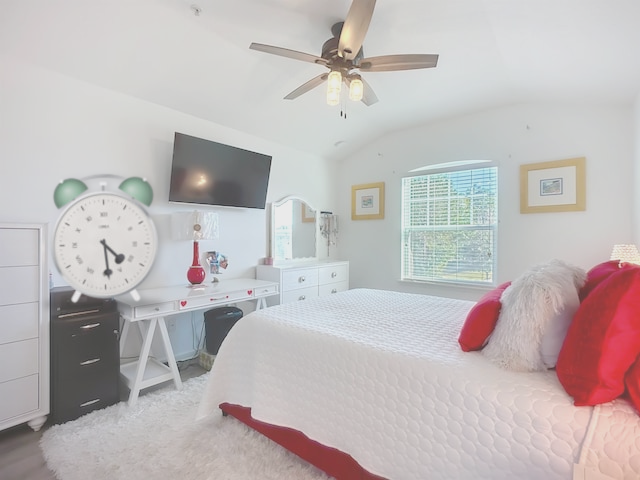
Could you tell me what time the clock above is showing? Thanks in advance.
4:29
